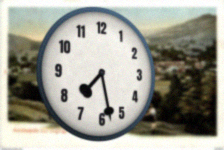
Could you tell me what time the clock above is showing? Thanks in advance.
7:28
